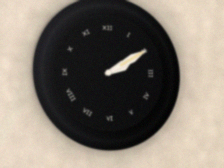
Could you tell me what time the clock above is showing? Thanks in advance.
2:10
